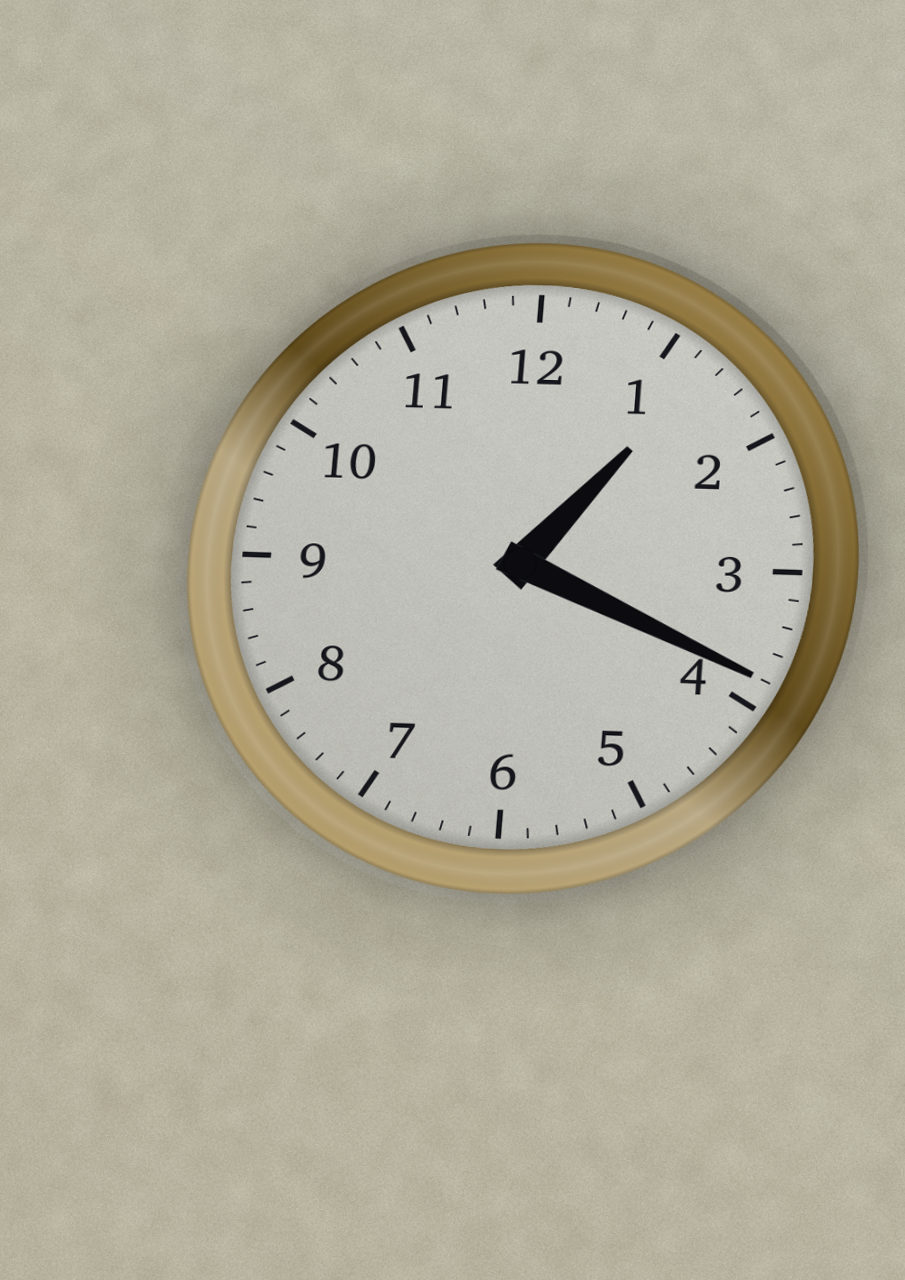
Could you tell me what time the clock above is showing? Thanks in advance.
1:19
